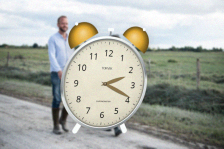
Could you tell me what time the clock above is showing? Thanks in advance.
2:19
